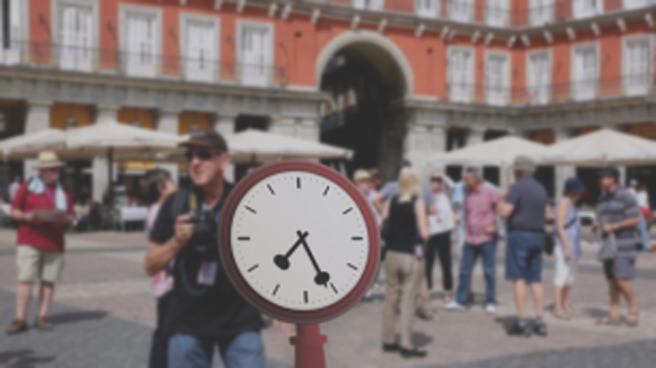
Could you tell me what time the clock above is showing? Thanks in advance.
7:26
